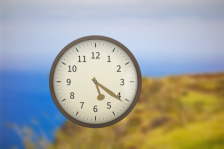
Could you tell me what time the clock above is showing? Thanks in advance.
5:21
